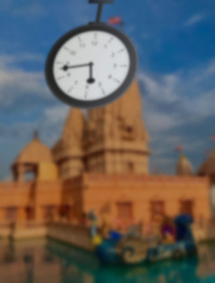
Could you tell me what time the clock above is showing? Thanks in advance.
5:43
